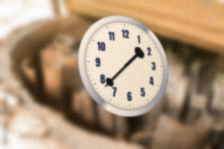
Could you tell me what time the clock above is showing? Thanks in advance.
1:38
